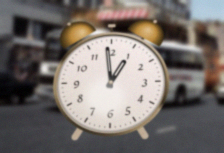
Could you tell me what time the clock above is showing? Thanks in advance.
12:59
